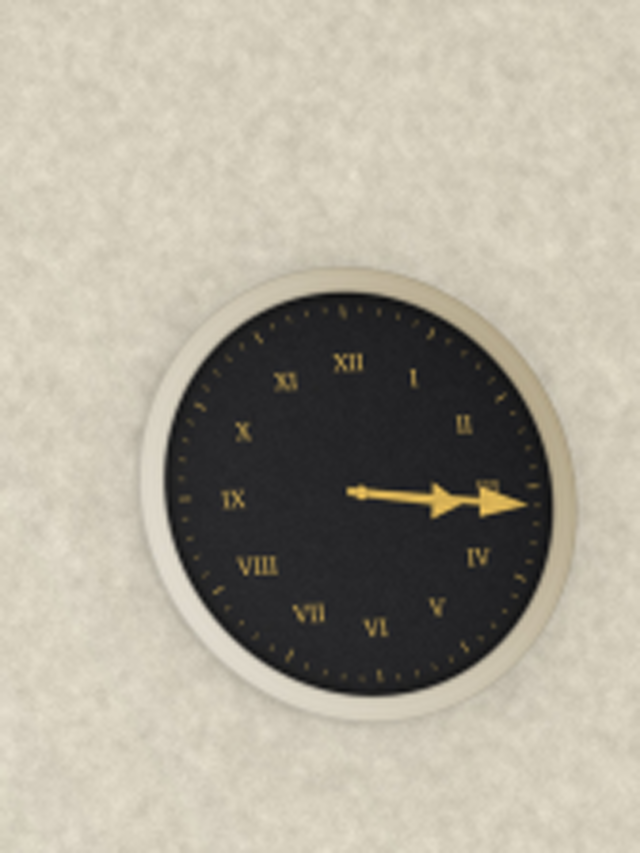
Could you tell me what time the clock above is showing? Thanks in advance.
3:16
